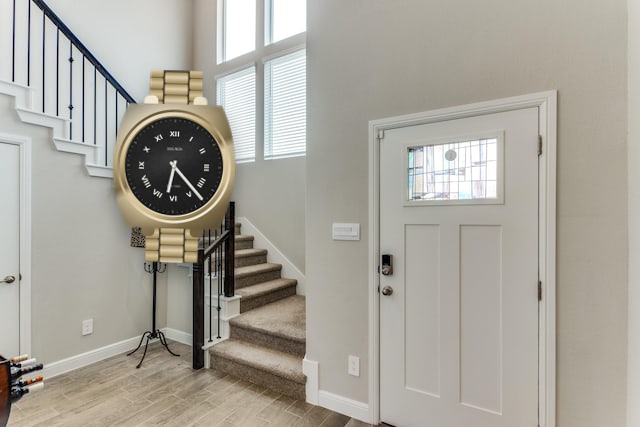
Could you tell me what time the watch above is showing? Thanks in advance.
6:23
